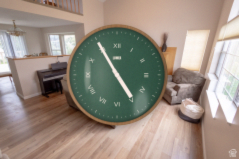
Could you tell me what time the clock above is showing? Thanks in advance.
4:55
